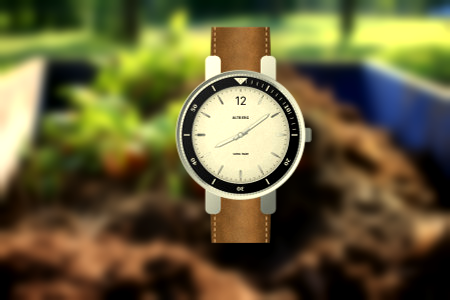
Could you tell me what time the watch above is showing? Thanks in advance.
8:09
